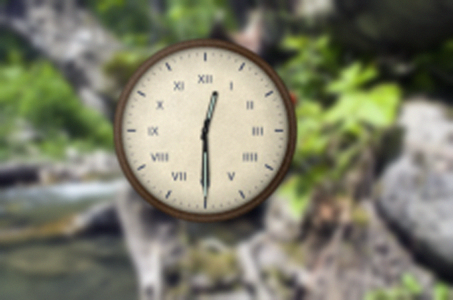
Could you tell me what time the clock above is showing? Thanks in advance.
12:30
